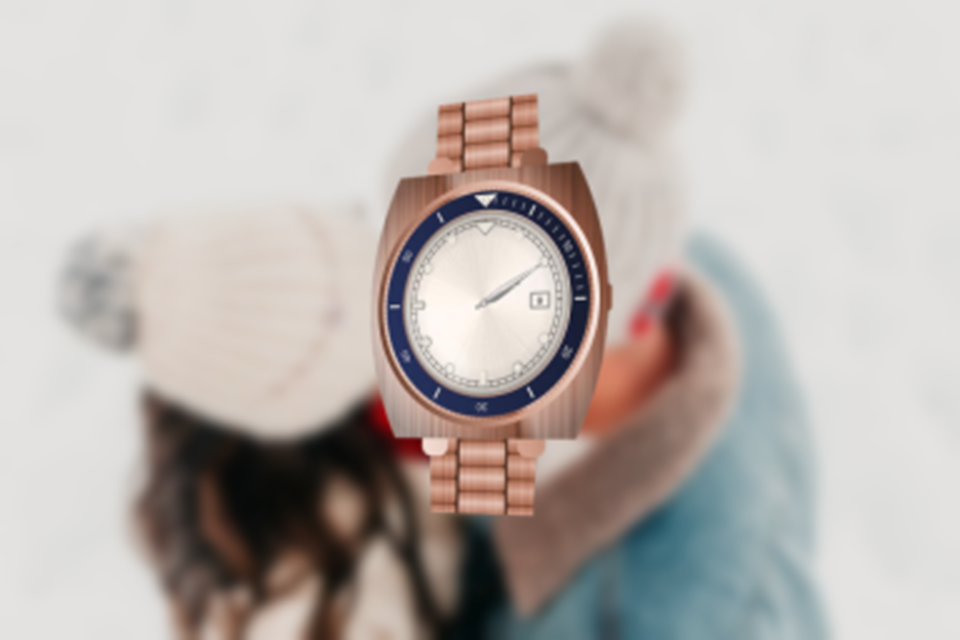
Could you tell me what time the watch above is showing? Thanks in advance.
2:10
